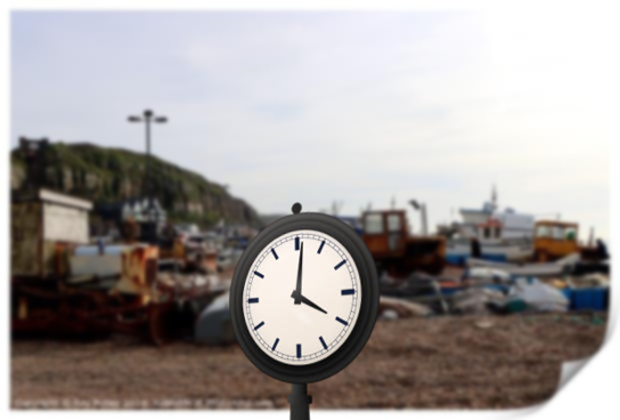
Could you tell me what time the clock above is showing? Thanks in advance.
4:01
